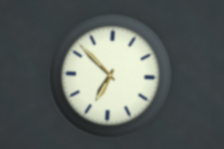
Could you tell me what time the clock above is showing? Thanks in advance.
6:52
